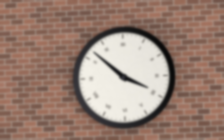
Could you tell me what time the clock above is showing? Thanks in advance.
3:52
